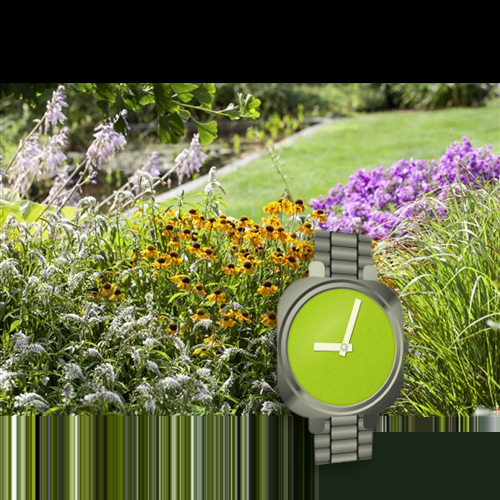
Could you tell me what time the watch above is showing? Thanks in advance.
9:03
